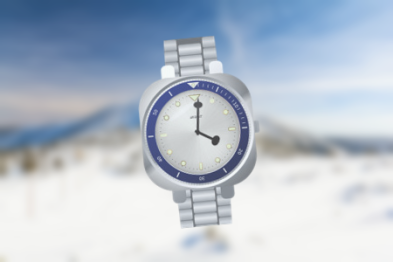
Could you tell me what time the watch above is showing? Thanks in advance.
4:01
